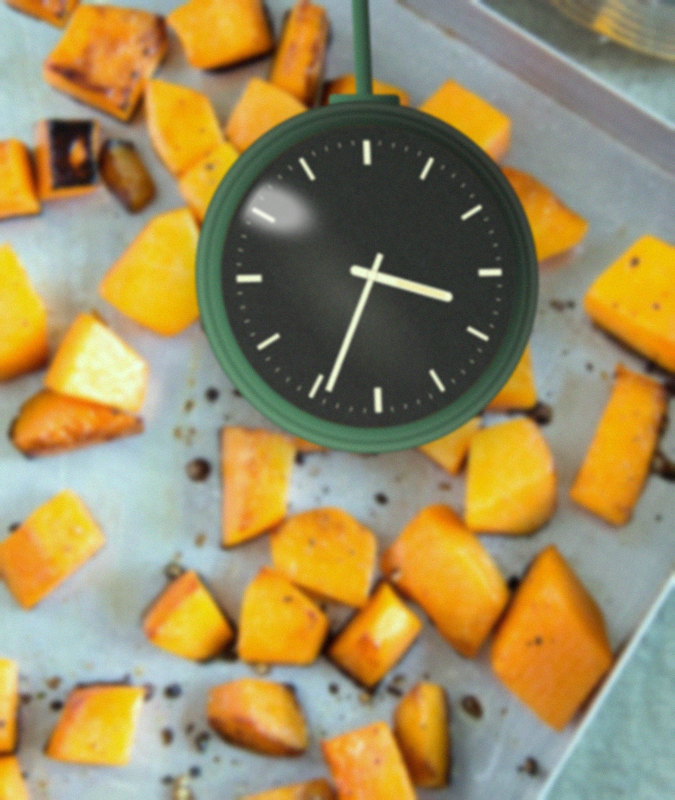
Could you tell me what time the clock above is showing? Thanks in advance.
3:34
